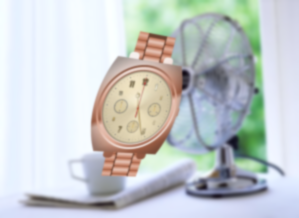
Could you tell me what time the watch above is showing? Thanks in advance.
11:26
